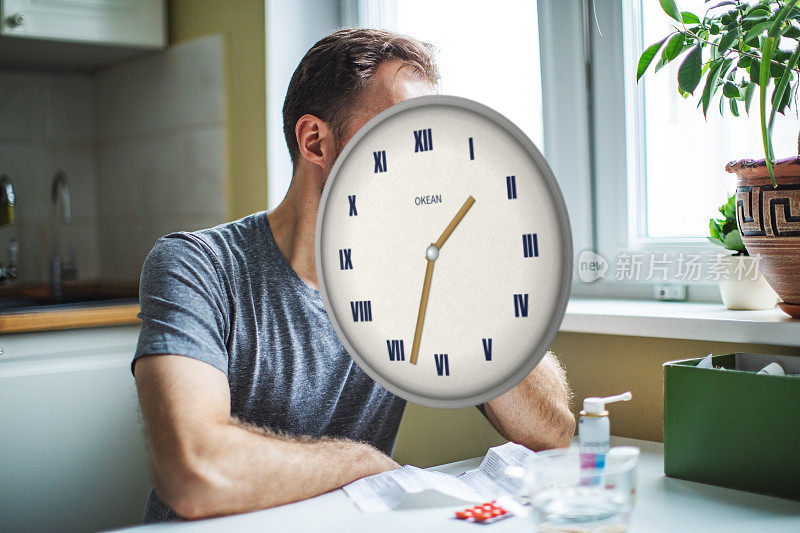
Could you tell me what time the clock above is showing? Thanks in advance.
1:33
